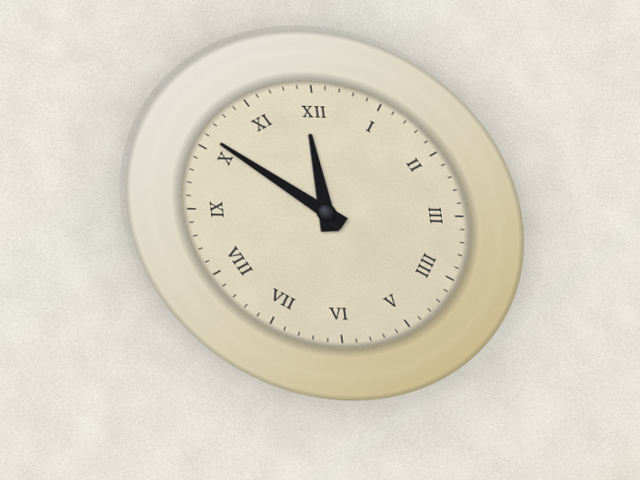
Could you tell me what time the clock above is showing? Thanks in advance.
11:51
